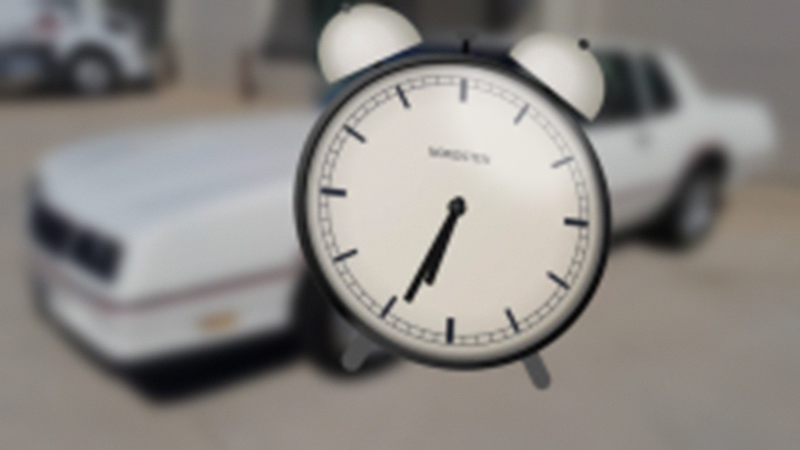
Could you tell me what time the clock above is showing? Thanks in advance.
6:34
